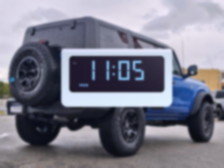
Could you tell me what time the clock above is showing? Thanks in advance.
11:05
